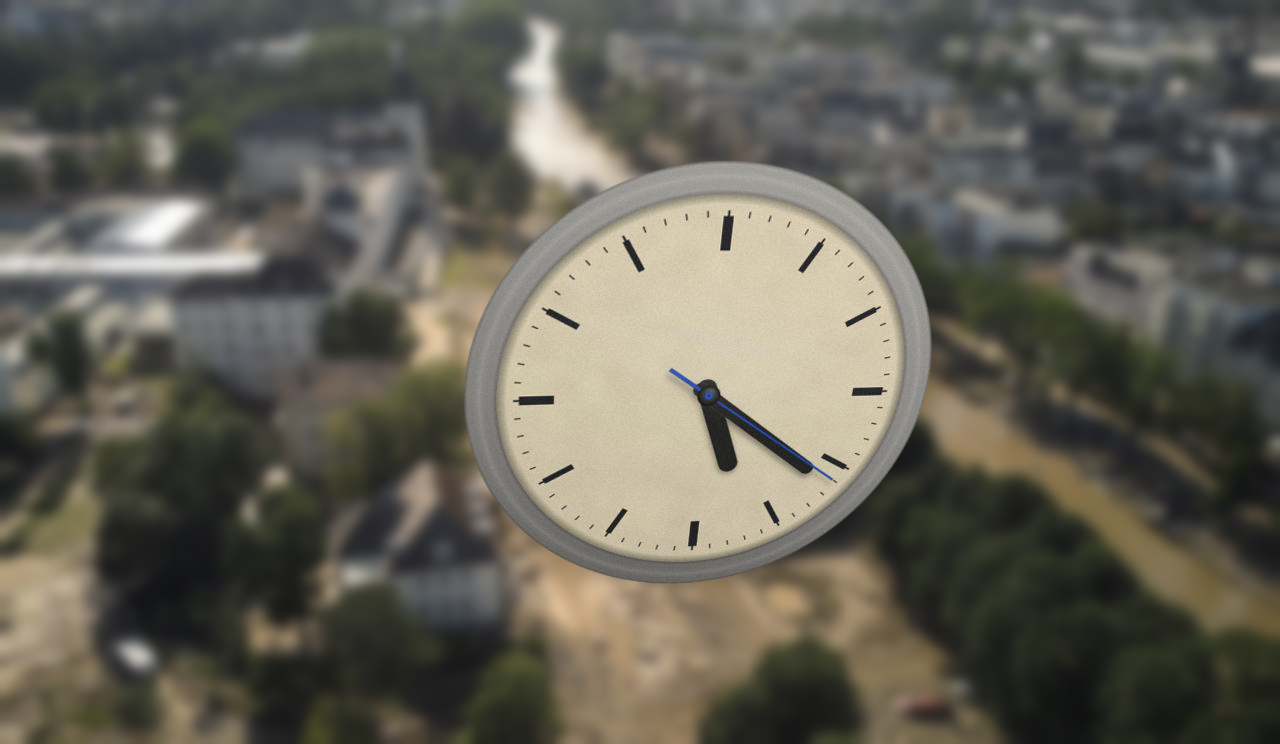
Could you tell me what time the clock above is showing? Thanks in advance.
5:21:21
